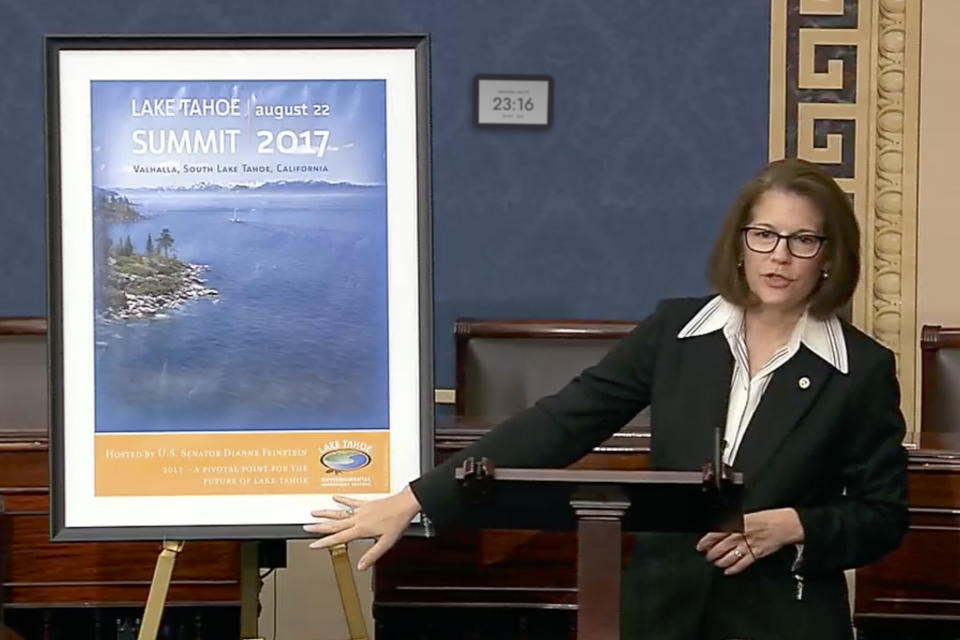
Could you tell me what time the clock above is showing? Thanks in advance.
23:16
